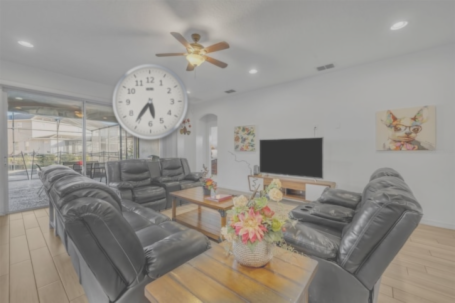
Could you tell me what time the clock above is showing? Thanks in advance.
5:36
